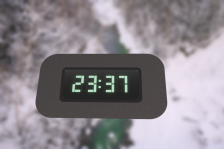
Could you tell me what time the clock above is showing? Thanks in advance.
23:37
